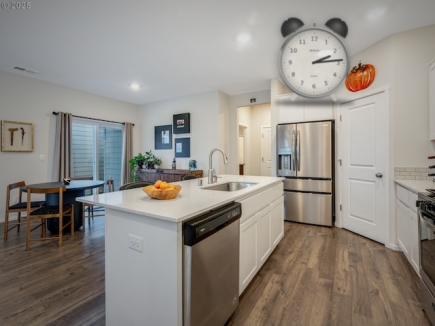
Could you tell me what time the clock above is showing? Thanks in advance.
2:14
